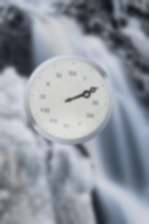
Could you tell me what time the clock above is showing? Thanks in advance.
2:10
